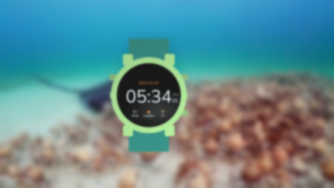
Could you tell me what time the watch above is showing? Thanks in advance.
5:34
